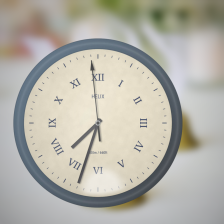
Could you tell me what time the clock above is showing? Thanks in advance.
7:32:59
